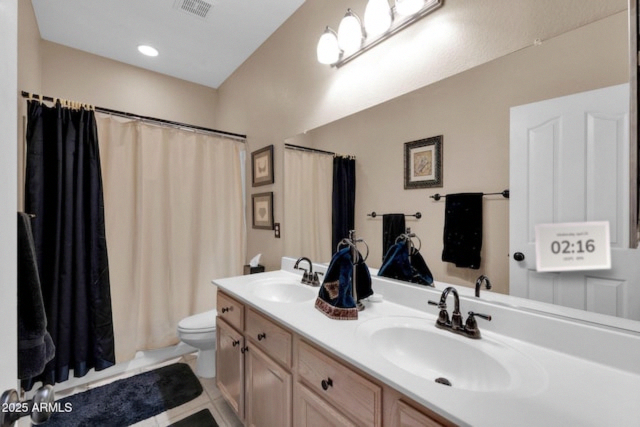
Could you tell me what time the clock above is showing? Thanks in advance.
2:16
